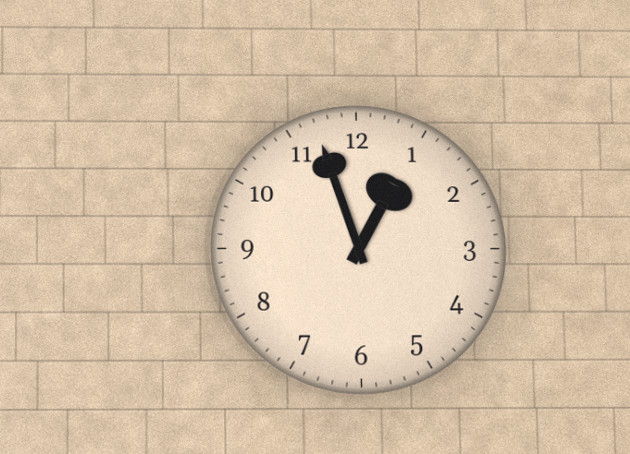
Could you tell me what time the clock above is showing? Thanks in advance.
12:57
